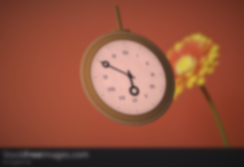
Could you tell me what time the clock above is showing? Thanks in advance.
5:50
